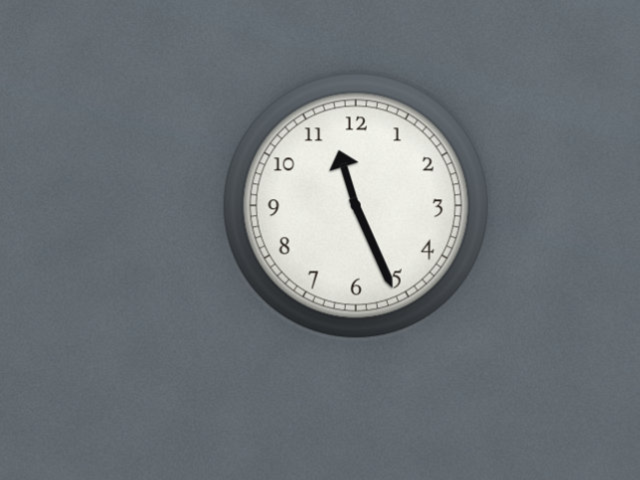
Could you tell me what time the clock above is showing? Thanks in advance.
11:26
